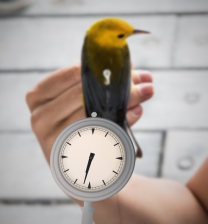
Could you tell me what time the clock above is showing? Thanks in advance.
6:32
